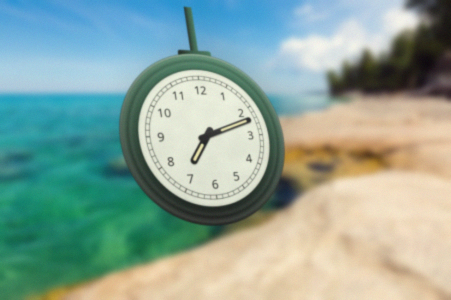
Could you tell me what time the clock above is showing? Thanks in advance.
7:12
